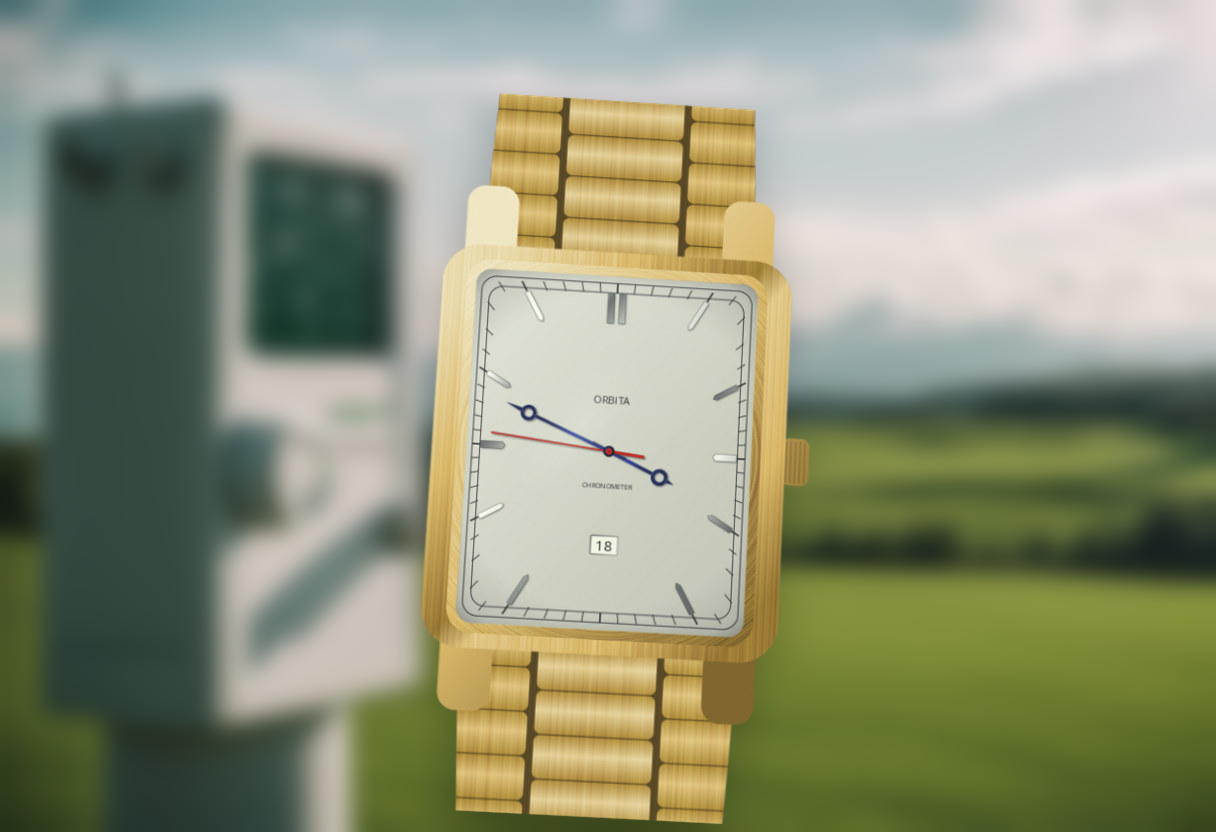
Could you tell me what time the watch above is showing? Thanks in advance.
3:48:46
